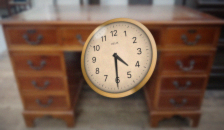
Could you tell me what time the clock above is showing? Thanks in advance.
4:30
